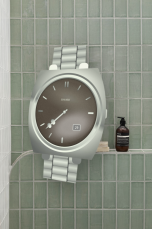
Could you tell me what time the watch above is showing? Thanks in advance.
7:38
